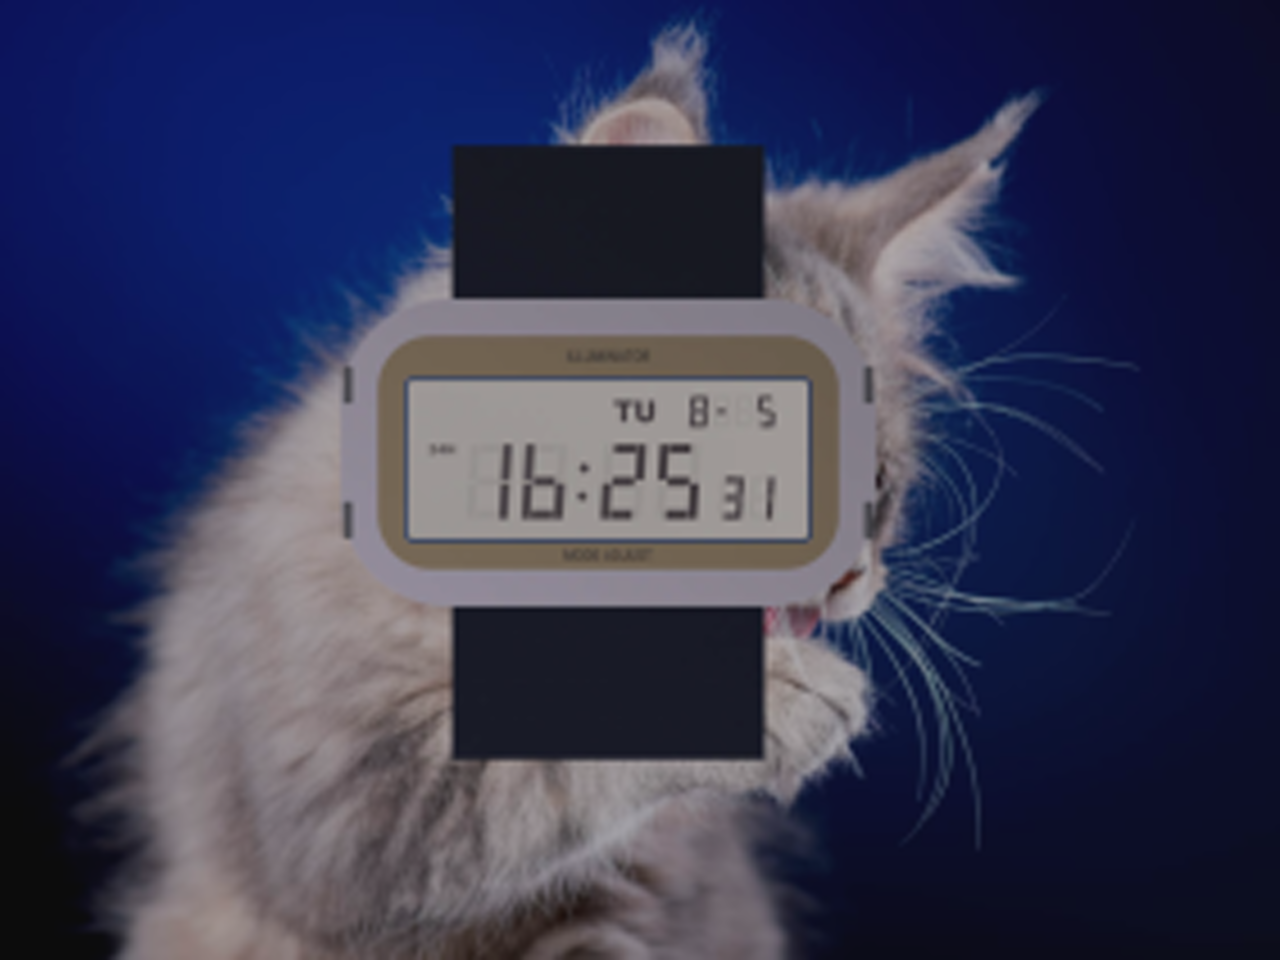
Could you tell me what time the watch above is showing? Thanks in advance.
16:25:31
